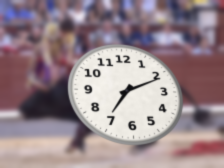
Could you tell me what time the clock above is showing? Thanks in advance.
7:11
